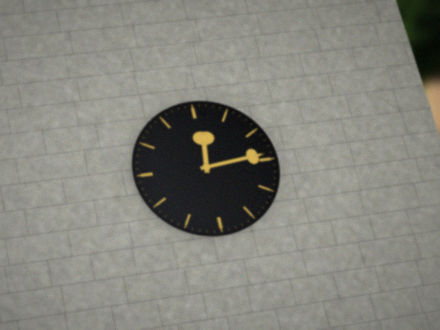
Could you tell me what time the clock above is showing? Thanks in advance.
12:14
